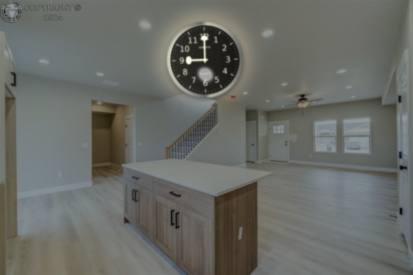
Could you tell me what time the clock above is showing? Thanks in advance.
9:00
